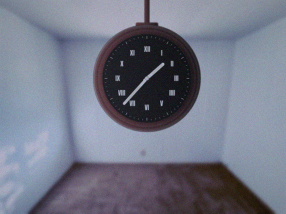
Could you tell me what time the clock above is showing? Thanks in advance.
1:37
